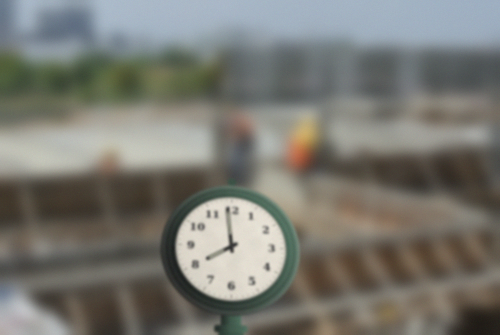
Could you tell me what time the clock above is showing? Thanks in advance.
7:59
